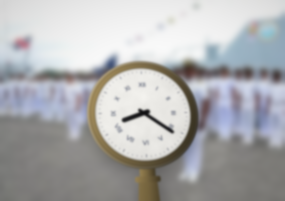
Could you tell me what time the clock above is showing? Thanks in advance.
8:21
